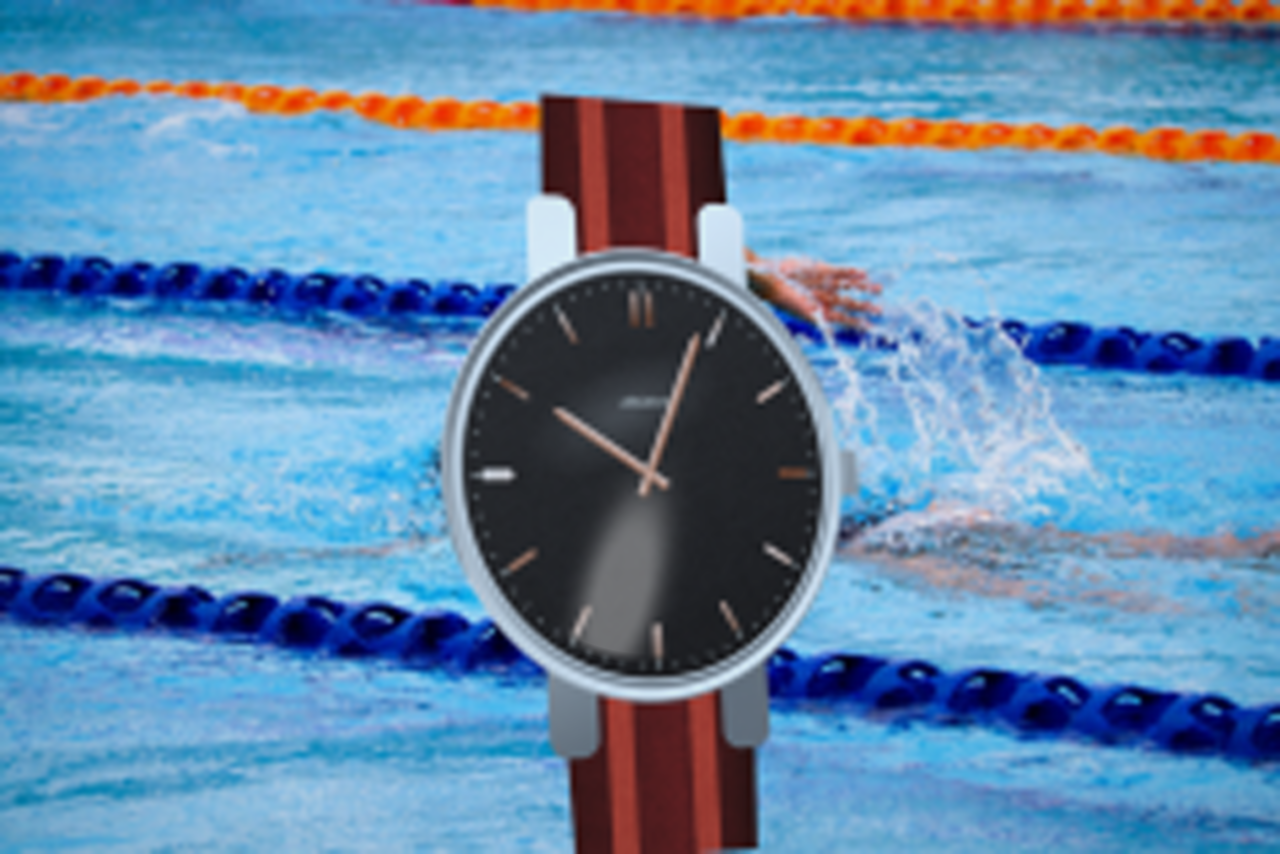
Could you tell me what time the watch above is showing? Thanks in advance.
10:04
